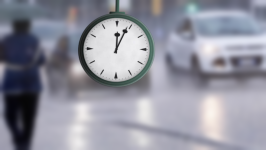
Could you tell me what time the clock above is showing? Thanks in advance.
12:04
